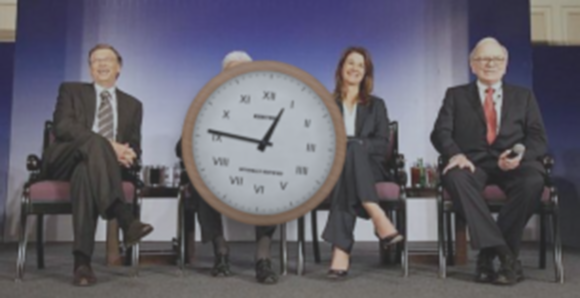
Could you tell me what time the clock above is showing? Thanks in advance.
12:46
